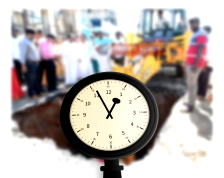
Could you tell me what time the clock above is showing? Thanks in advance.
12:56
